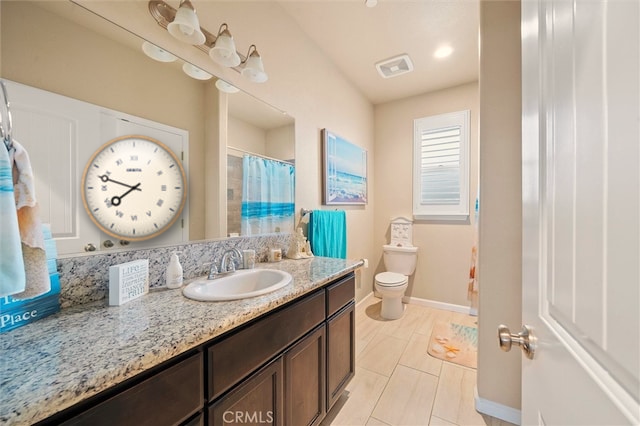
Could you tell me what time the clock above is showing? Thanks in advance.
7:48
